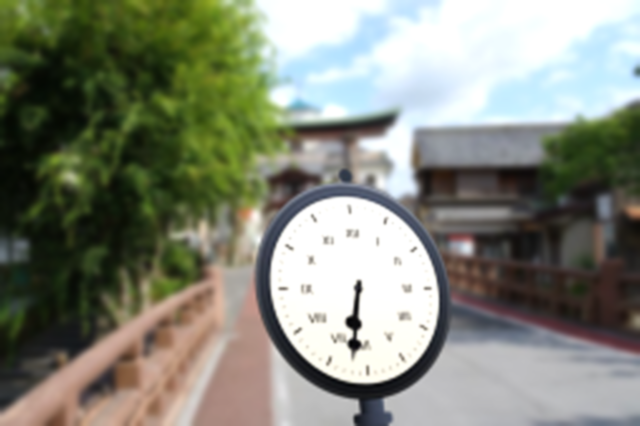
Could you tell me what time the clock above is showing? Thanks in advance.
6:32
